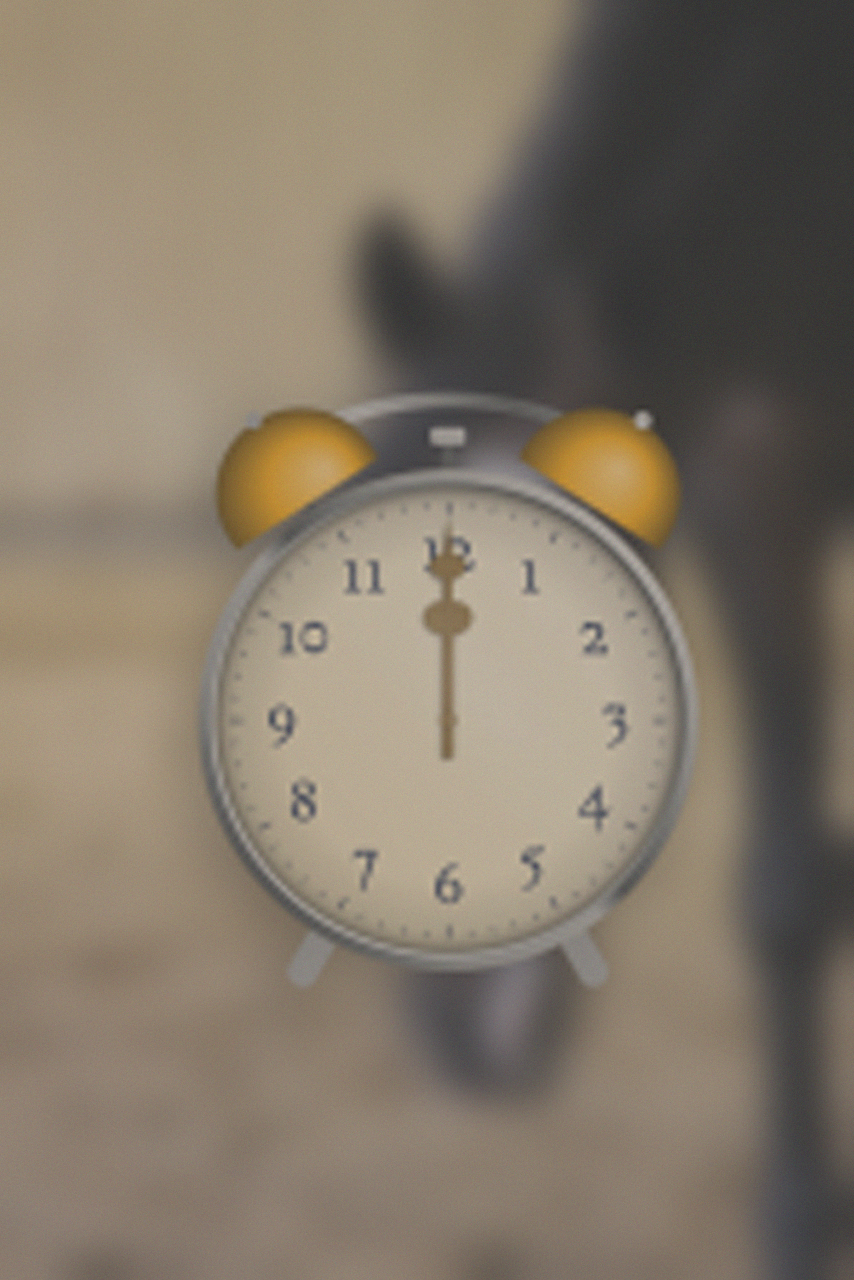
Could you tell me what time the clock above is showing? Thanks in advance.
12:00
